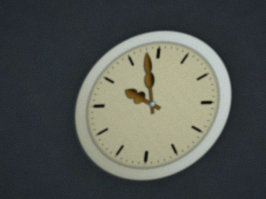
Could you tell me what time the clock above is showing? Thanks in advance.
9:58
